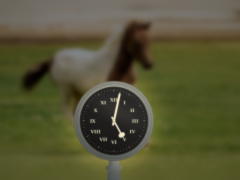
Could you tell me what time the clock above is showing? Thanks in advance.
5:02
